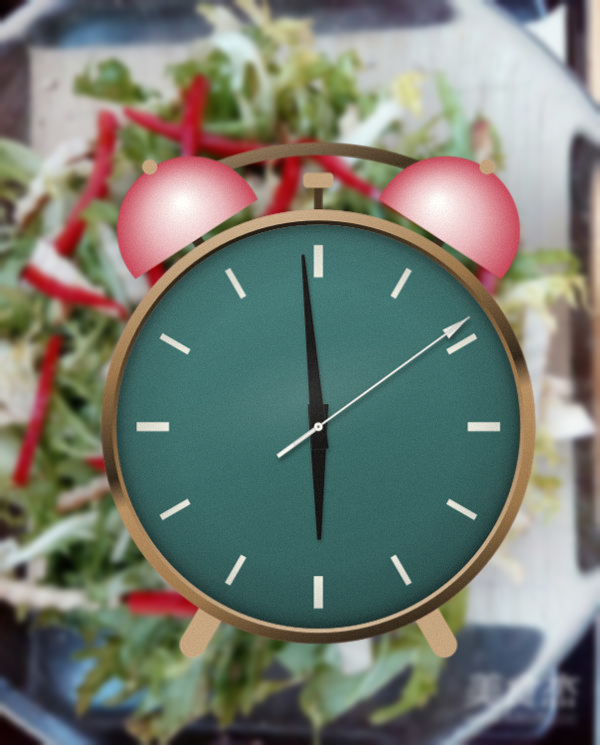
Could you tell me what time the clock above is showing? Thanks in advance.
5:59:09
